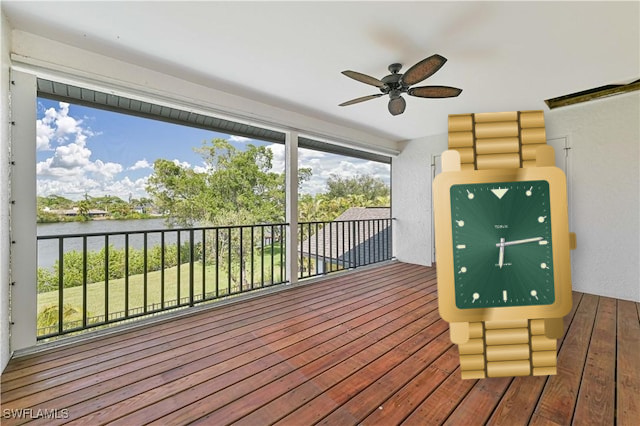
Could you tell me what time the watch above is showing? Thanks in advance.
6:14
